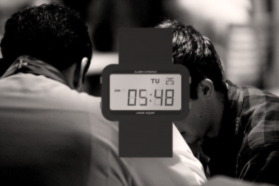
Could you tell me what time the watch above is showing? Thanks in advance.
5:48
